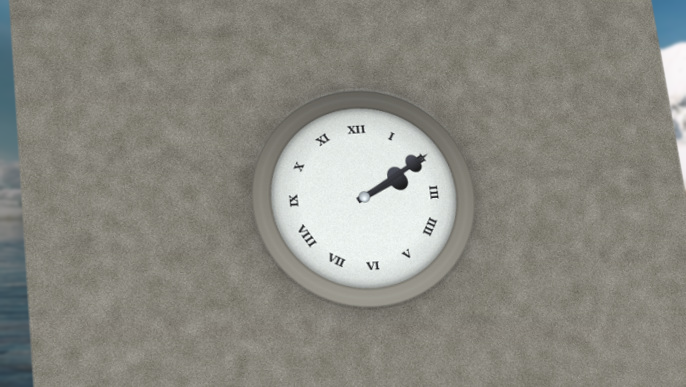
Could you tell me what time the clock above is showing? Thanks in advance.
2:10
